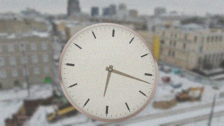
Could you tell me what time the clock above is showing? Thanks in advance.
6:17
